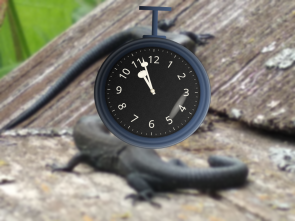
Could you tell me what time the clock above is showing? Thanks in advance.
10:57
